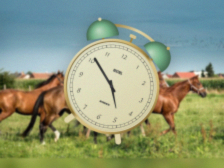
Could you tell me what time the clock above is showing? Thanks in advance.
4:51
